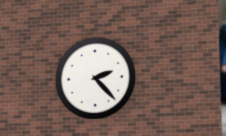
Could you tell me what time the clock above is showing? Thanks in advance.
2:23
